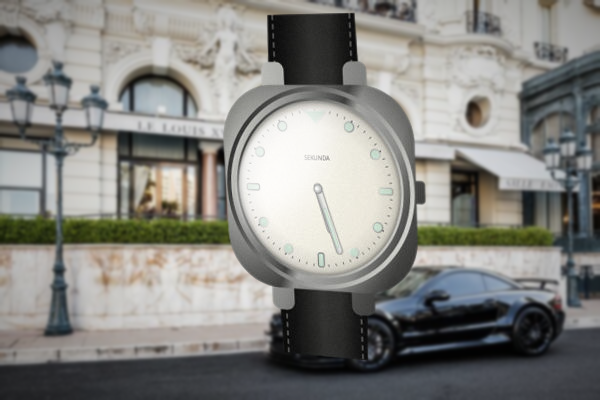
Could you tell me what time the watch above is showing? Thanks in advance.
5:27
